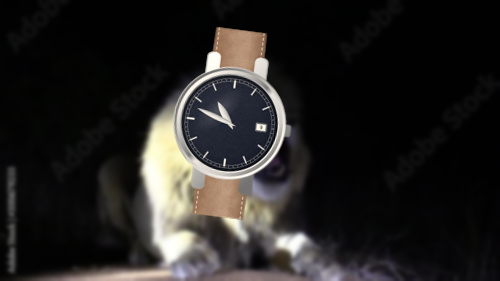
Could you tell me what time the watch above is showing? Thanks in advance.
10:48
